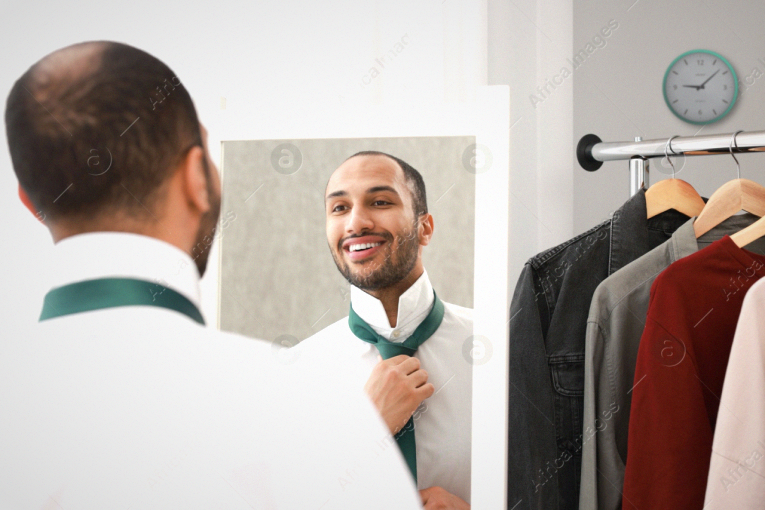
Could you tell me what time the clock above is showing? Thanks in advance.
9:08
